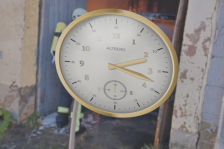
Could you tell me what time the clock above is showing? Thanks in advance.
2:18
